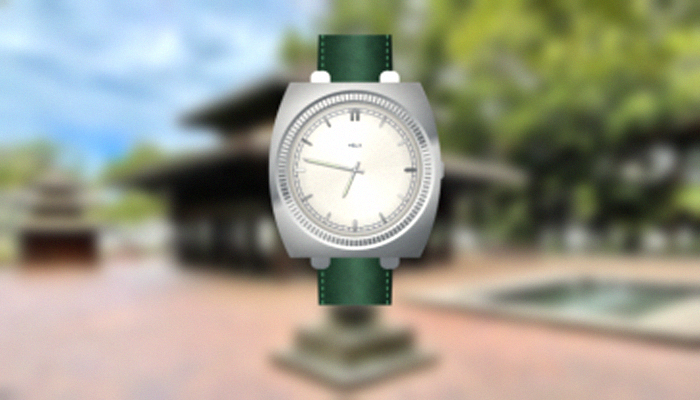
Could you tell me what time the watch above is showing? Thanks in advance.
6:47
